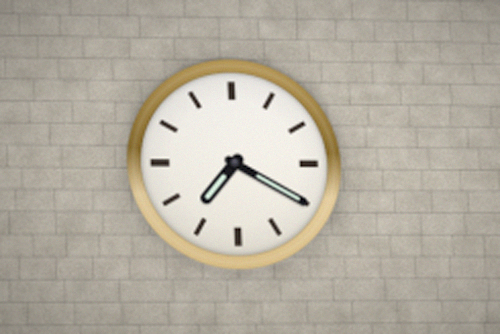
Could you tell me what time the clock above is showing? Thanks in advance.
7:20
